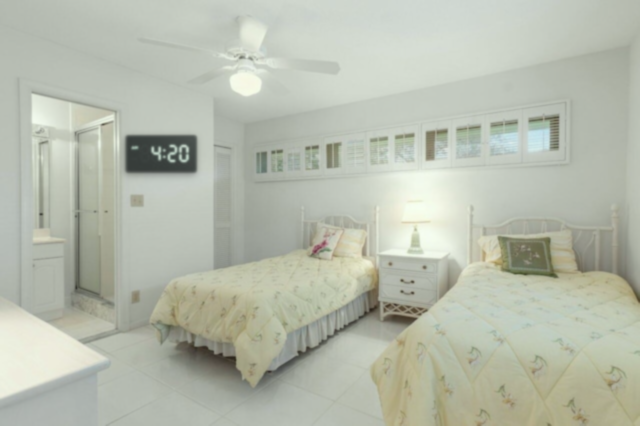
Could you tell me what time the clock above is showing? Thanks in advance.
4:20
